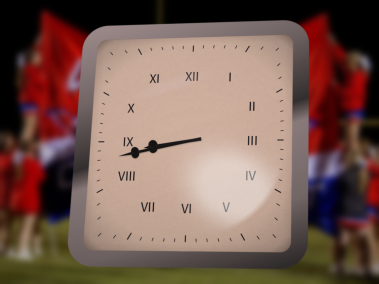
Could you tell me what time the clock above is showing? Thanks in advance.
8:43
